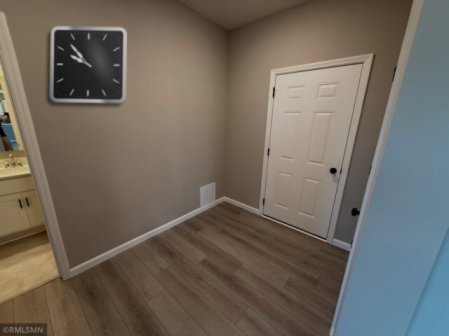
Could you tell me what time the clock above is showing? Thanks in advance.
9:53
